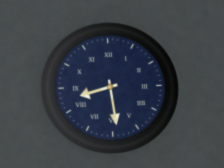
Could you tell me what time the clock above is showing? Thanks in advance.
8:29
